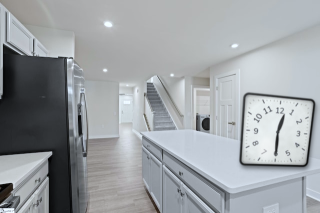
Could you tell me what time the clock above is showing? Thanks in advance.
12:30
